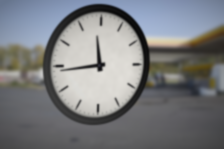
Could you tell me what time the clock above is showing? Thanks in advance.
11:44
